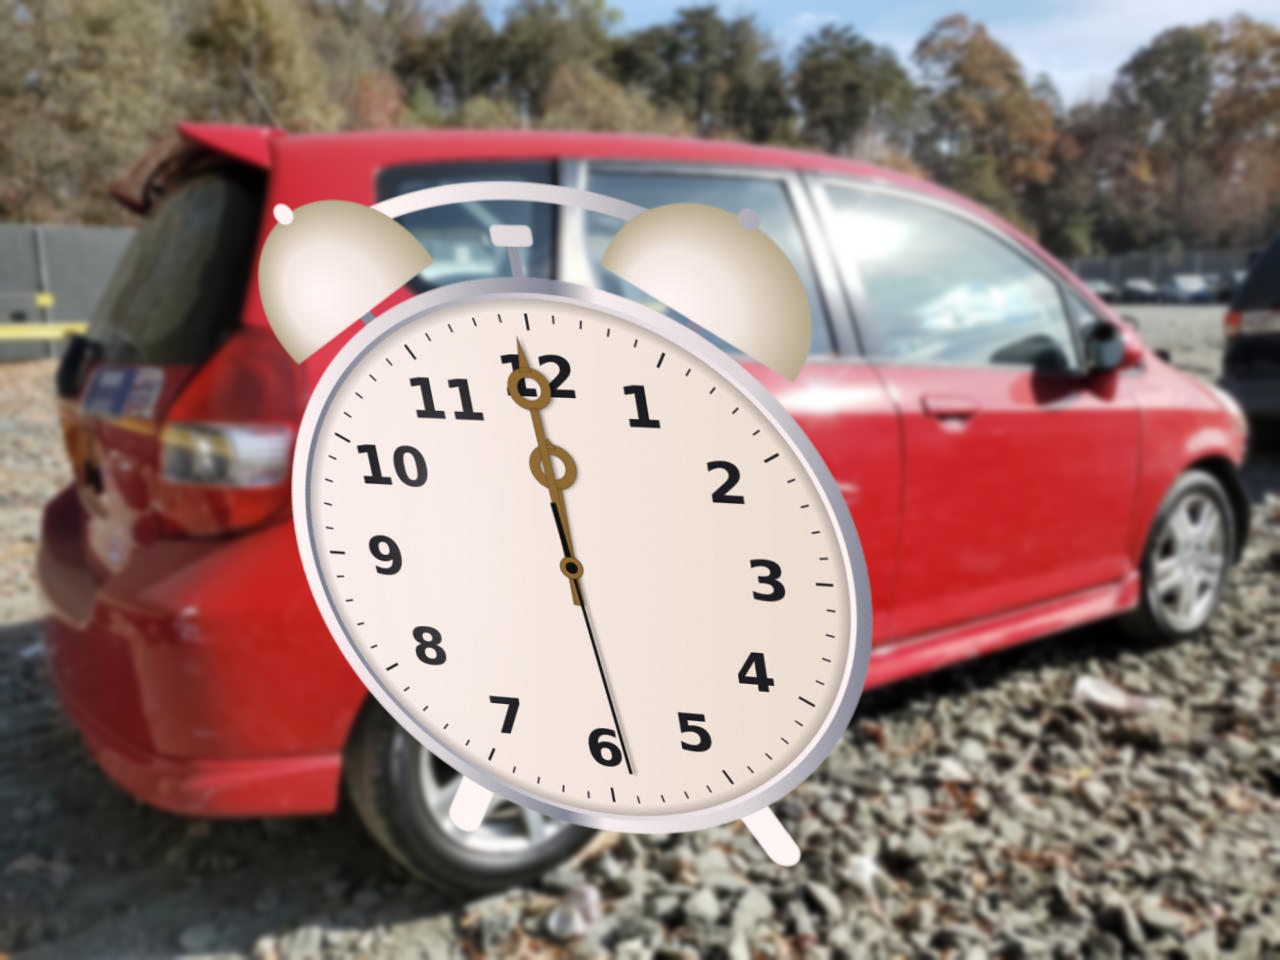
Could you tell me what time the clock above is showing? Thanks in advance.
11:59:29
